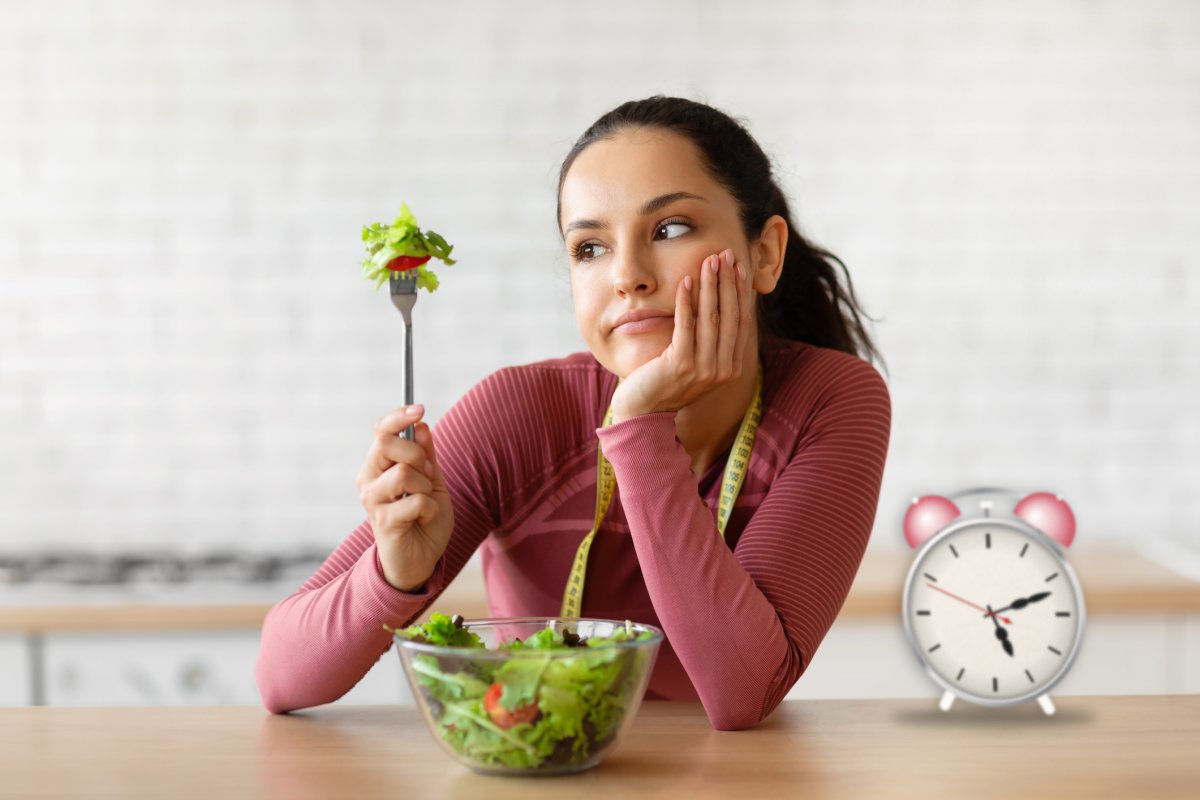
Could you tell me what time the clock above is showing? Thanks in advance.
5:11:49
